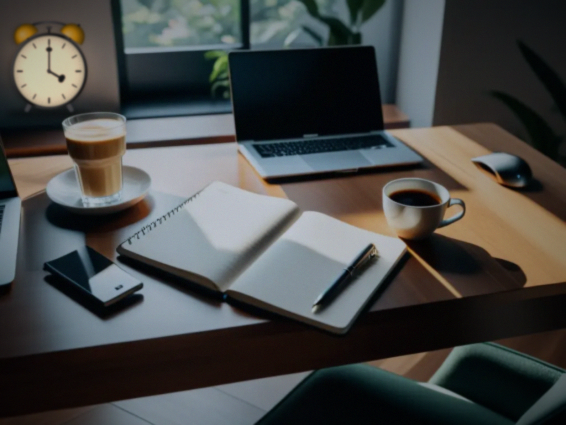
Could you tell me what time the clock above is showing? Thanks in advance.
4:00
